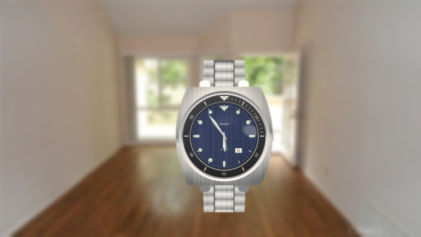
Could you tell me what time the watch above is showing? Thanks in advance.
5:54
